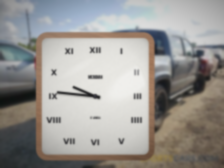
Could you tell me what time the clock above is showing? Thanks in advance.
9:46
